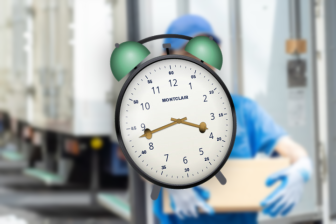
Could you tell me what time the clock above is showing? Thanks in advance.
3:43
